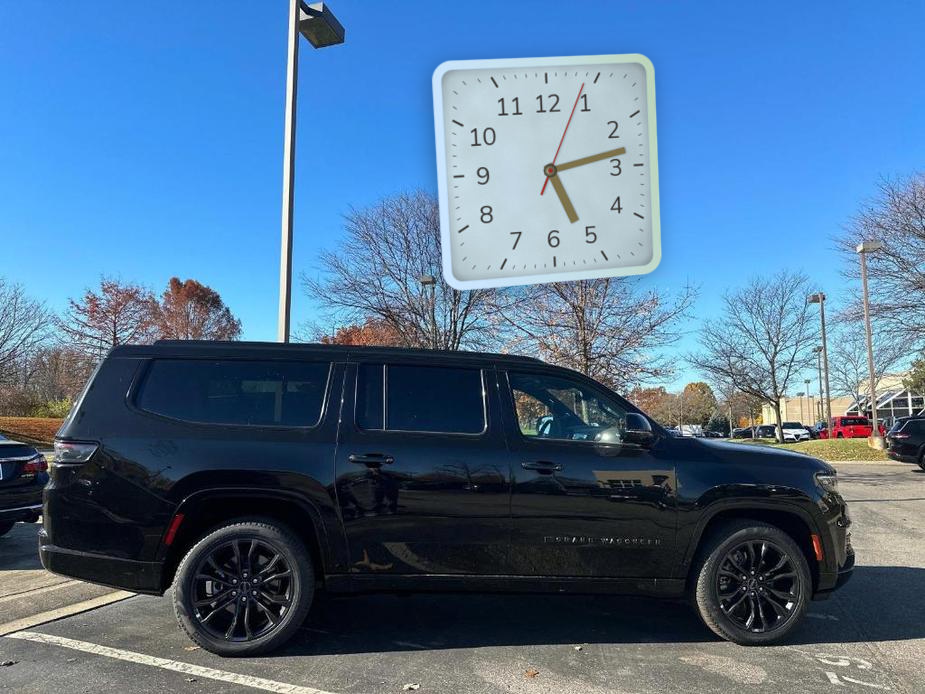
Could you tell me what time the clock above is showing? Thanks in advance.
5:13:04
